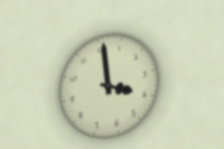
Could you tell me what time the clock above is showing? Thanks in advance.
4:01
